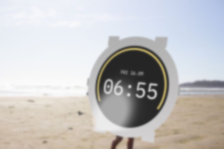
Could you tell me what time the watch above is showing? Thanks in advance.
6:55
